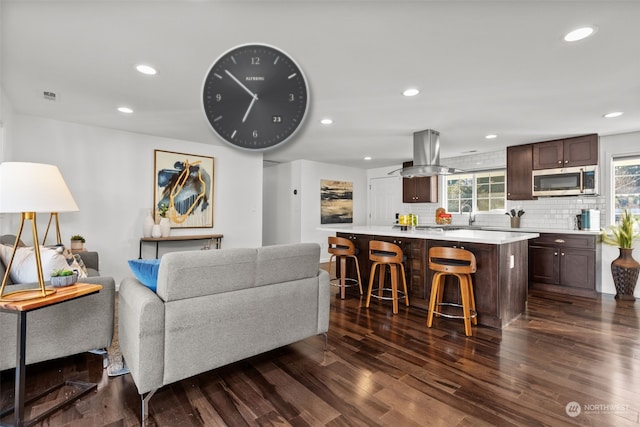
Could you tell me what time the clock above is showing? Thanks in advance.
6:52
